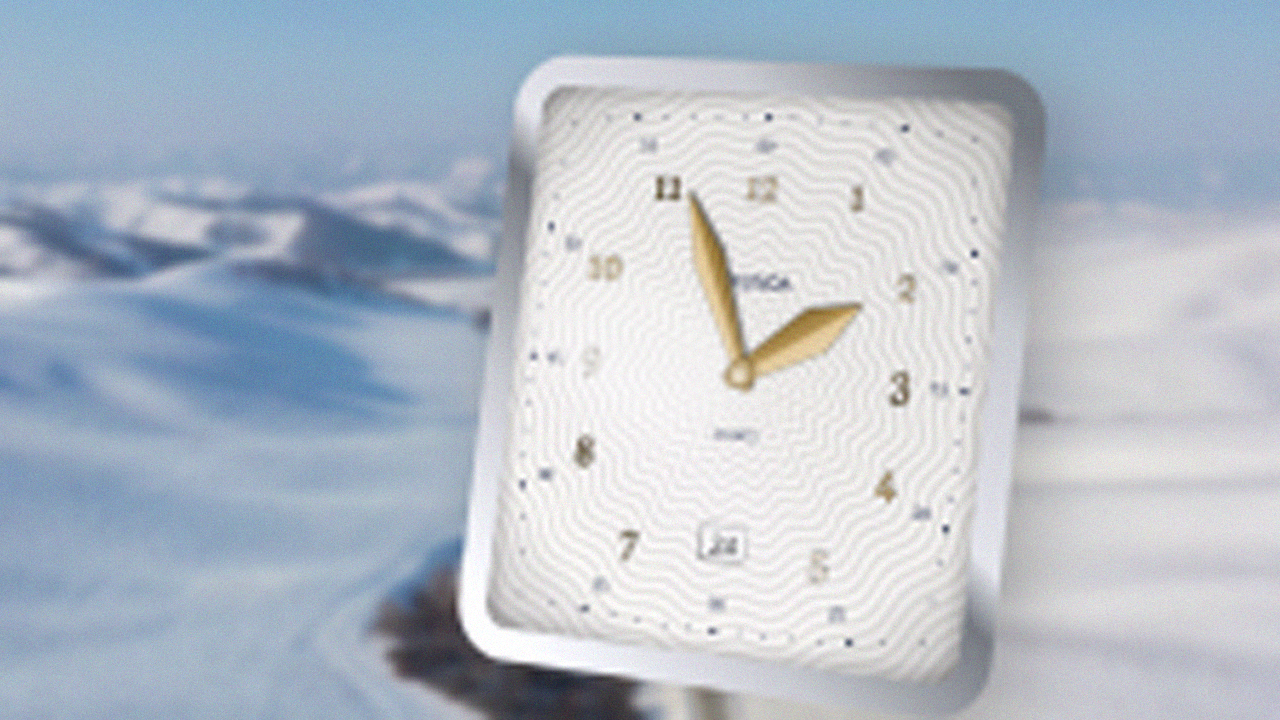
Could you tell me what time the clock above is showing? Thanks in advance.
1:56
